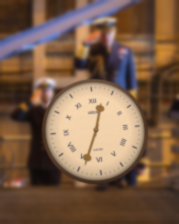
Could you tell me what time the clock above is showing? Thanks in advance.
12:34
